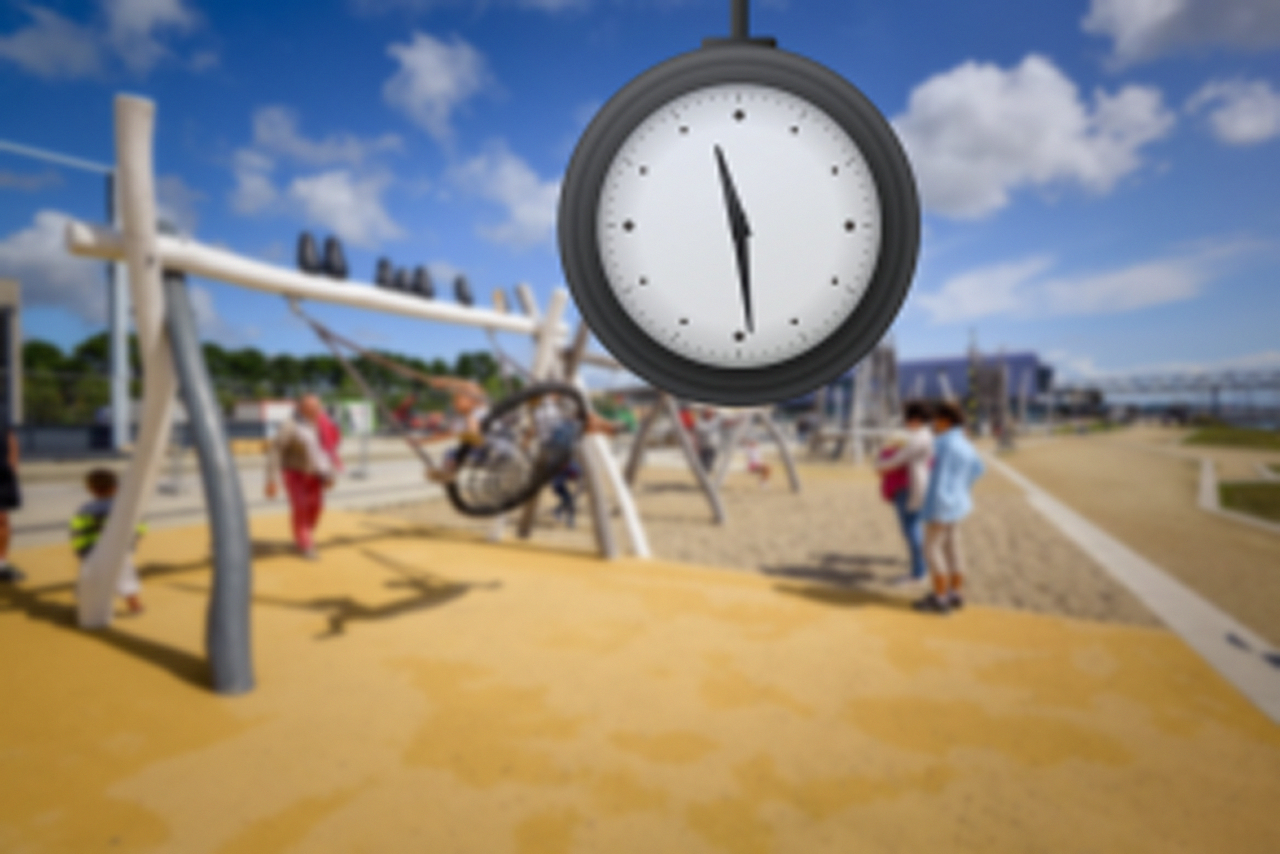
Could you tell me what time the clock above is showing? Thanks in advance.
11:29
